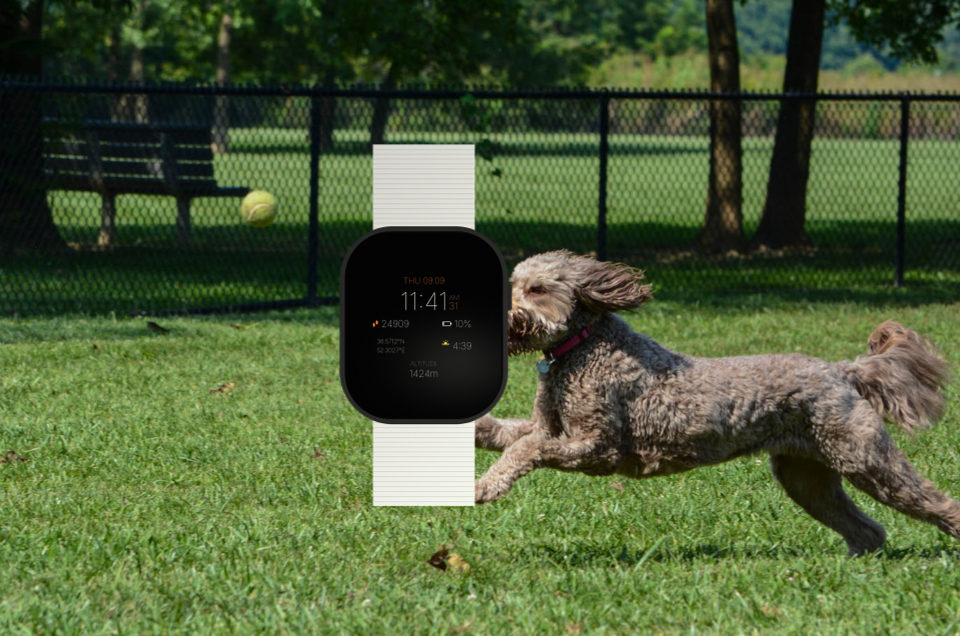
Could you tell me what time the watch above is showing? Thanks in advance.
11:41:31
